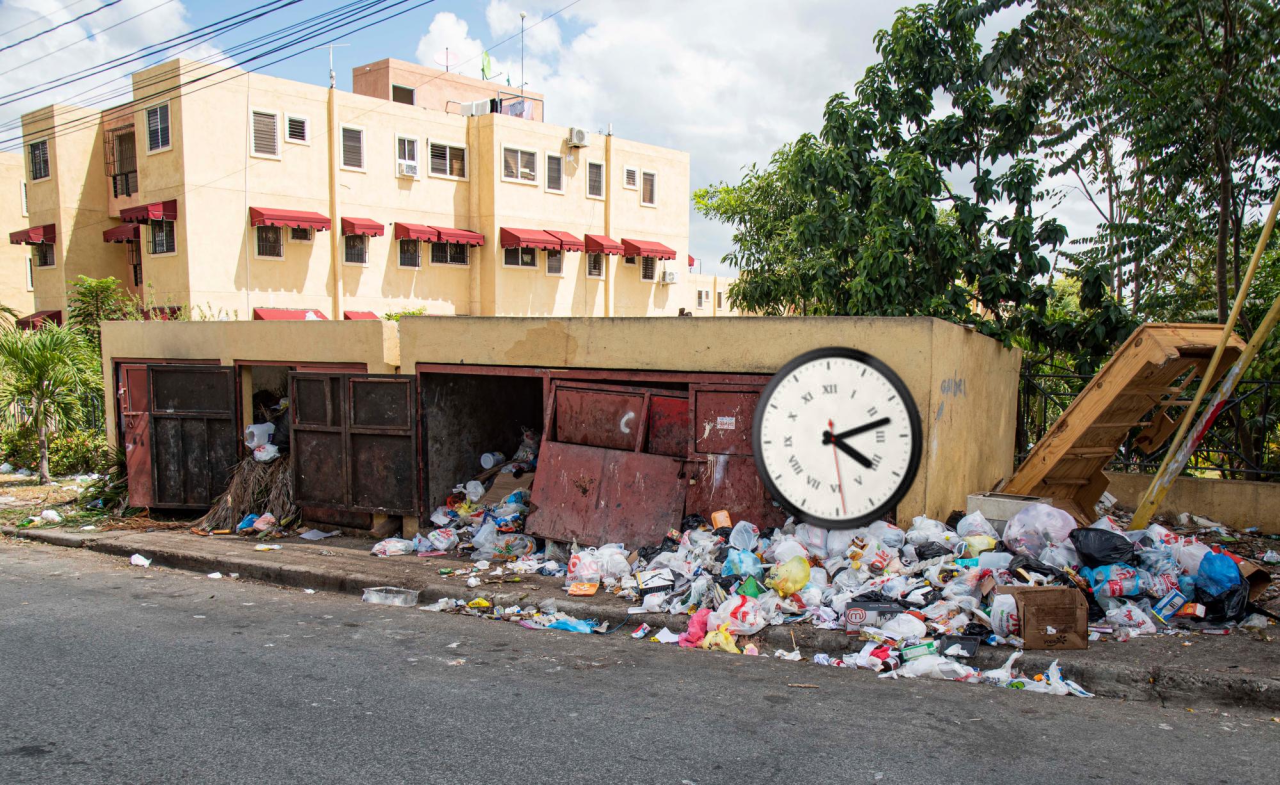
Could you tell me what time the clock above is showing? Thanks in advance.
4:12:29
